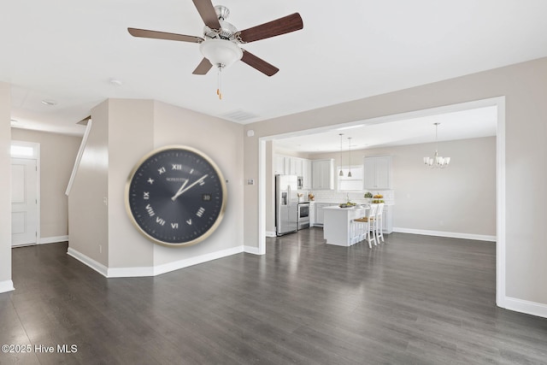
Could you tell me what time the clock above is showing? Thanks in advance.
1:09
